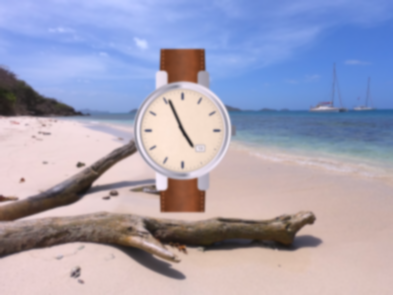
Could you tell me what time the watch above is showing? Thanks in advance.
4:56
